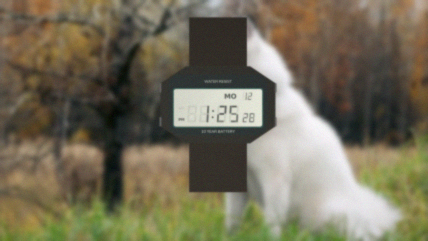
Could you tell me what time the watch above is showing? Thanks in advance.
1:25
